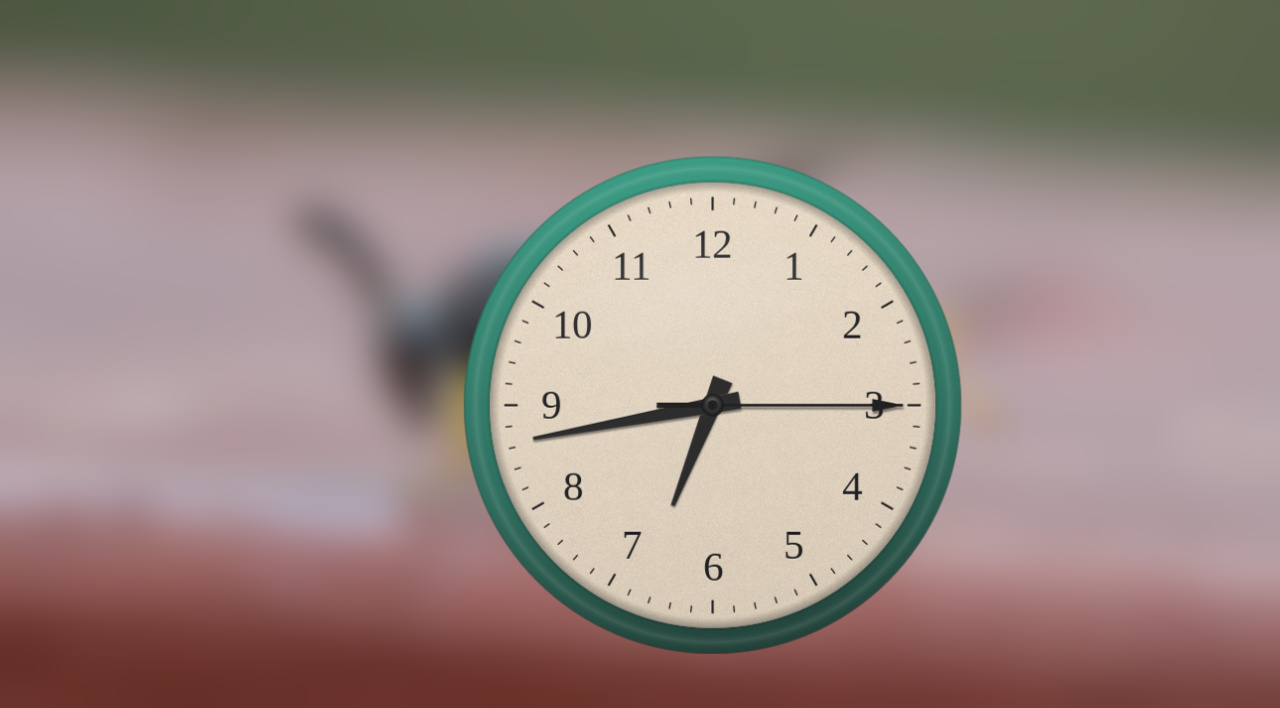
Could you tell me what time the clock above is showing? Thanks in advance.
6:43:15
